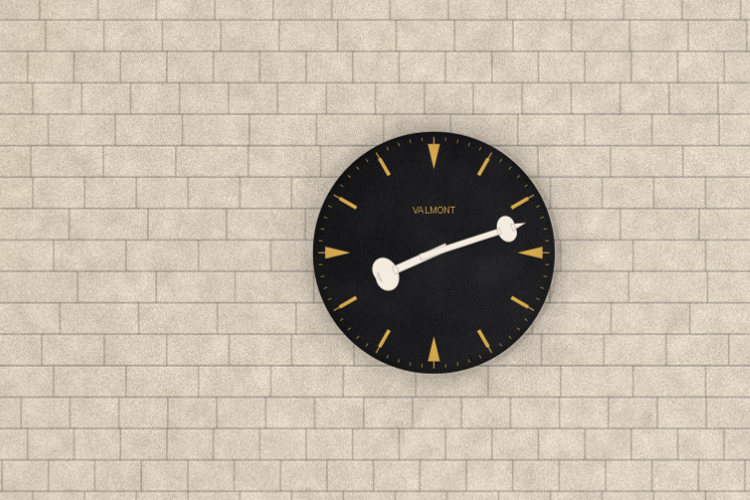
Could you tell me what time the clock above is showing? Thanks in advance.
8:12
